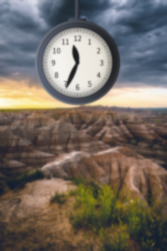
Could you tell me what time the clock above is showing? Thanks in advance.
11:34
